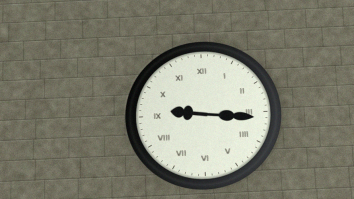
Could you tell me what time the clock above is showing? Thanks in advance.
9:16
